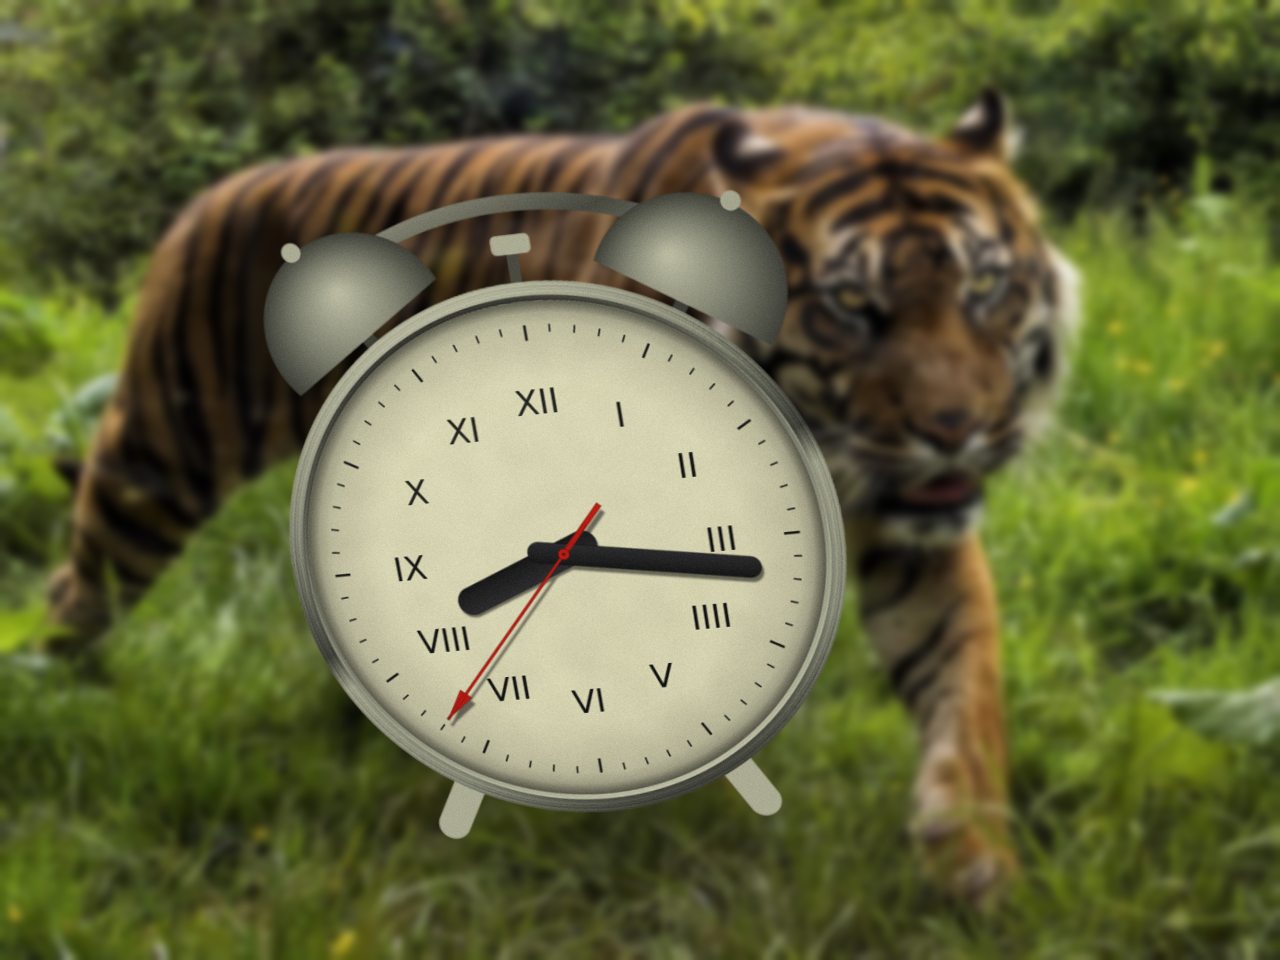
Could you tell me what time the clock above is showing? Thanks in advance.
8:16:37
